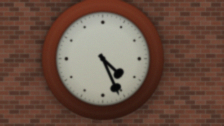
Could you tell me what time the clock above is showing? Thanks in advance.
4:26
